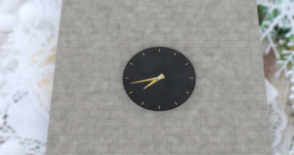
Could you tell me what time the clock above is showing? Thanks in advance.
7:43
